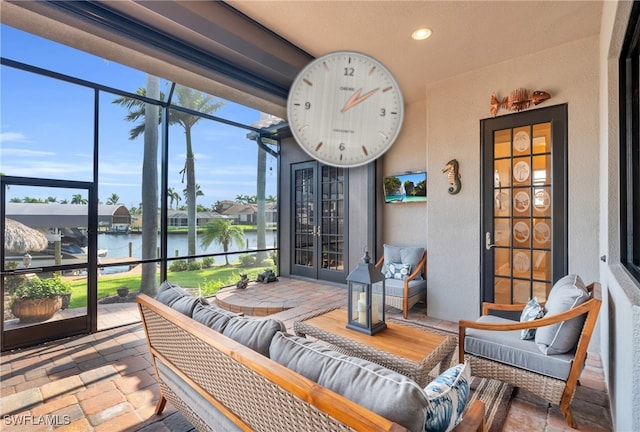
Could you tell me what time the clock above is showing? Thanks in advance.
1:09
